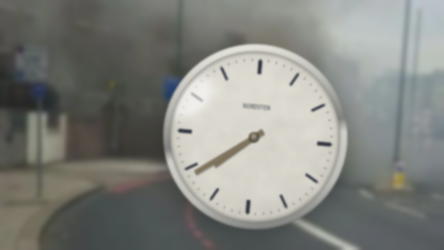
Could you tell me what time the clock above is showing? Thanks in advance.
7:39
